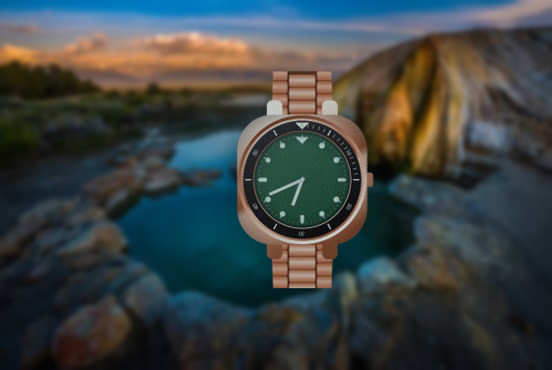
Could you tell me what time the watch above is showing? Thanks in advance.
6:41
